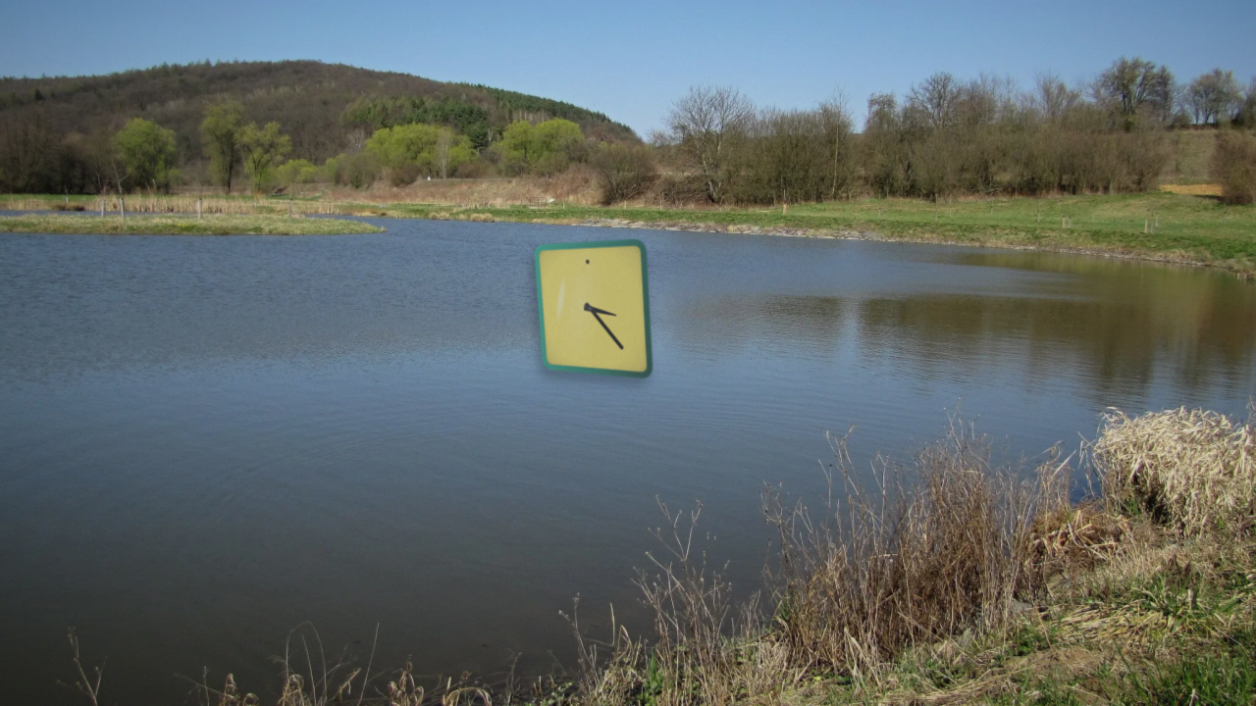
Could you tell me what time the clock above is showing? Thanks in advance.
3:23
